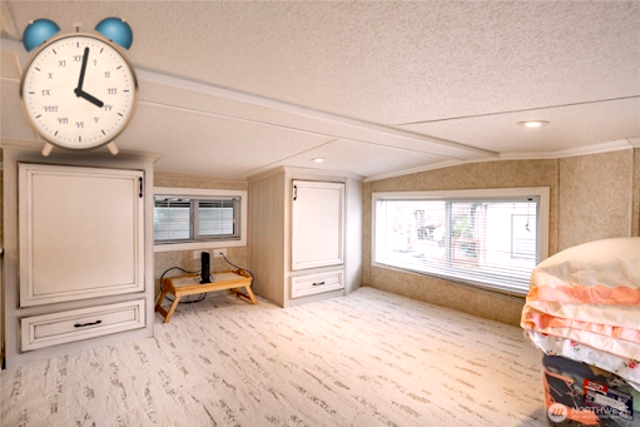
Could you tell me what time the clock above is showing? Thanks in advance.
4:02
